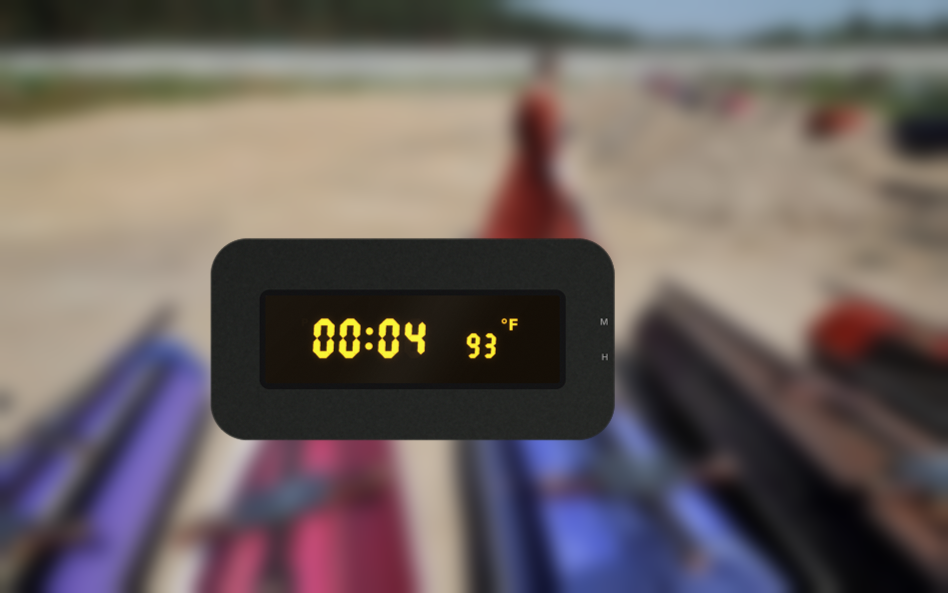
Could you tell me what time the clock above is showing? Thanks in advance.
0:04
